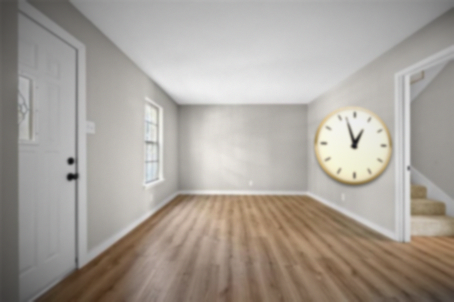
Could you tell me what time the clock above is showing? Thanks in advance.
12:57
